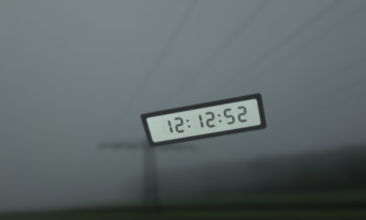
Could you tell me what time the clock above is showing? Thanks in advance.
12:12:52
